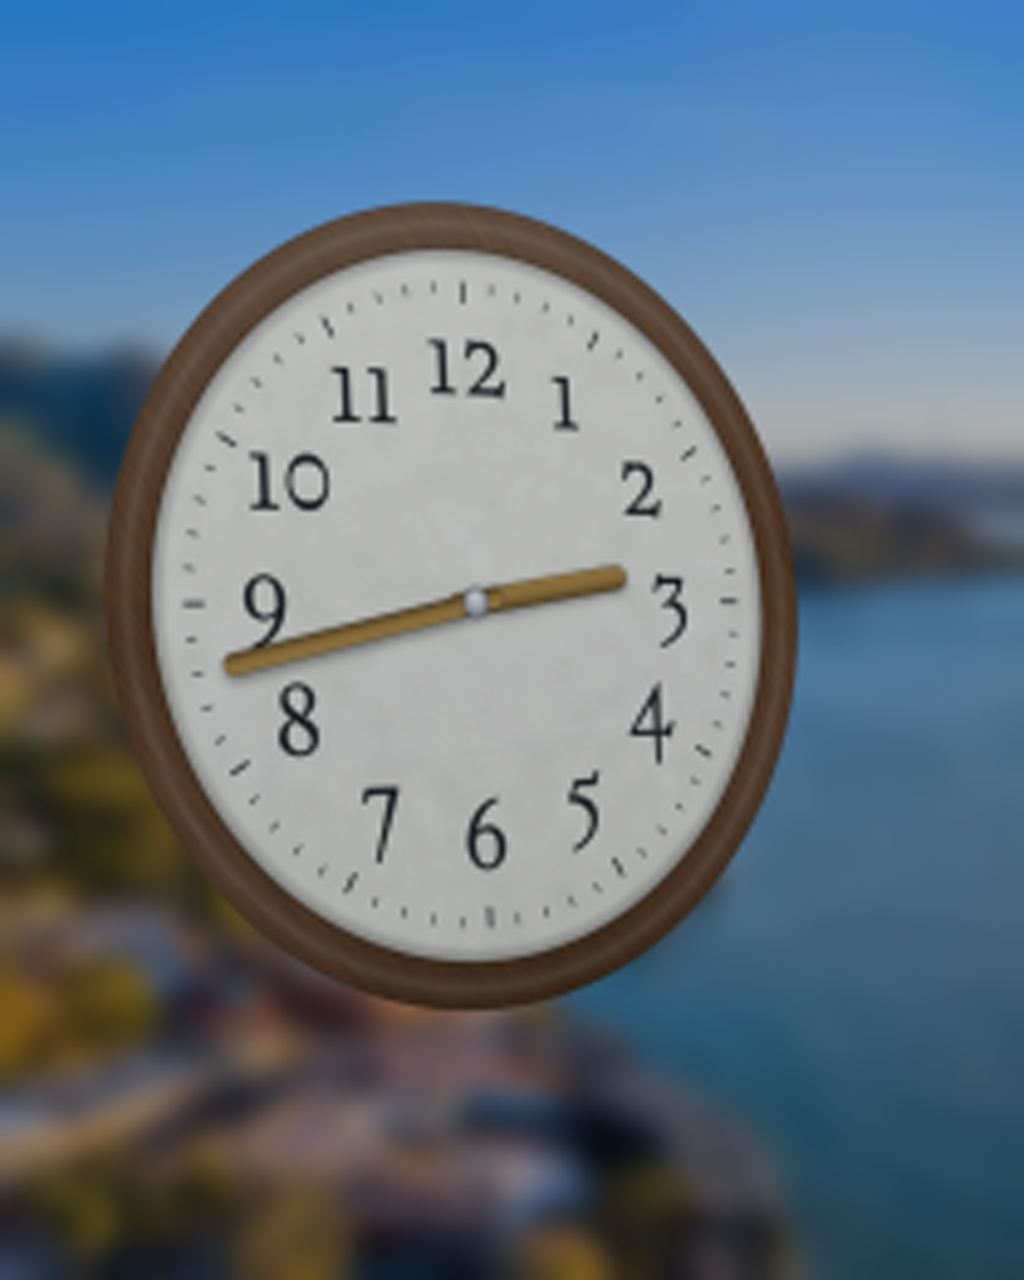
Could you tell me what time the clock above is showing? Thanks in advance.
2:43
